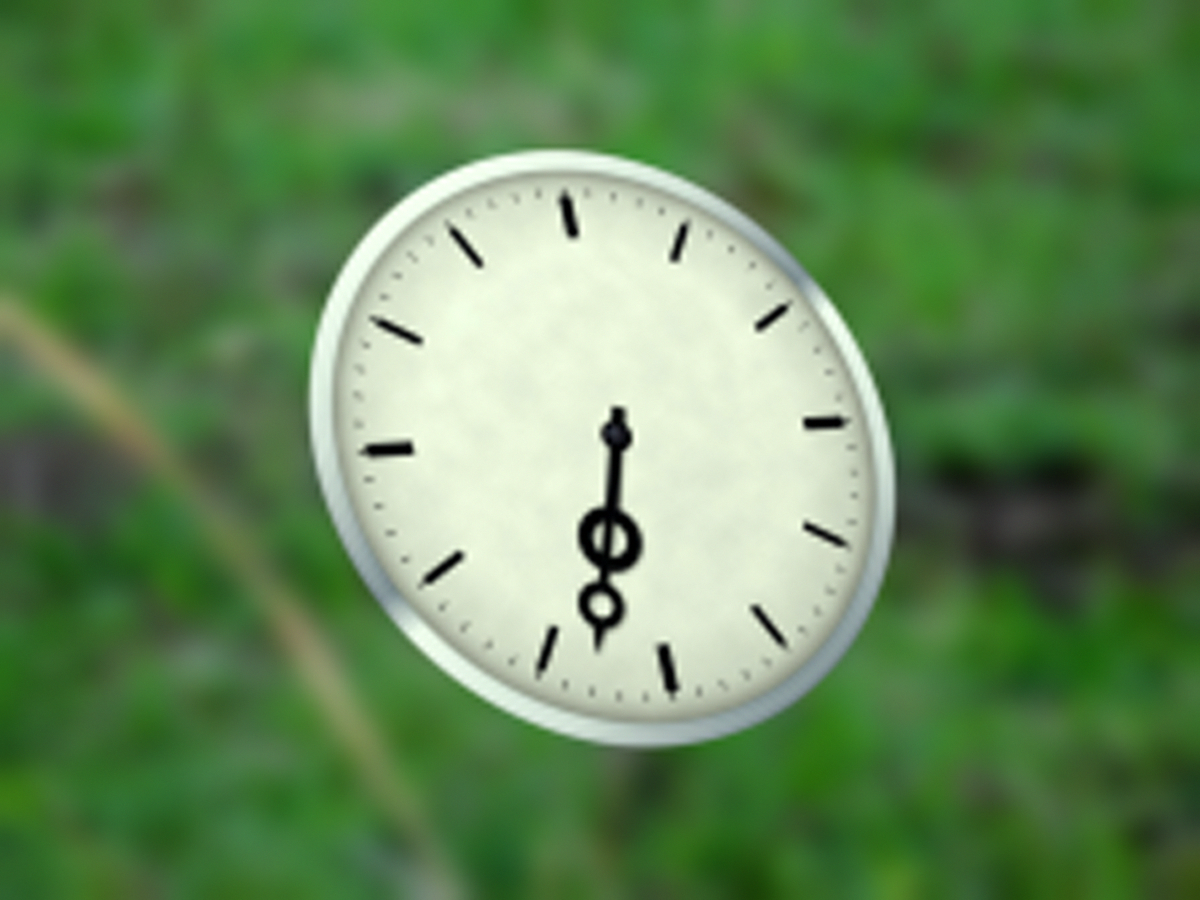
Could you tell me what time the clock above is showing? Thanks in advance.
6:33
